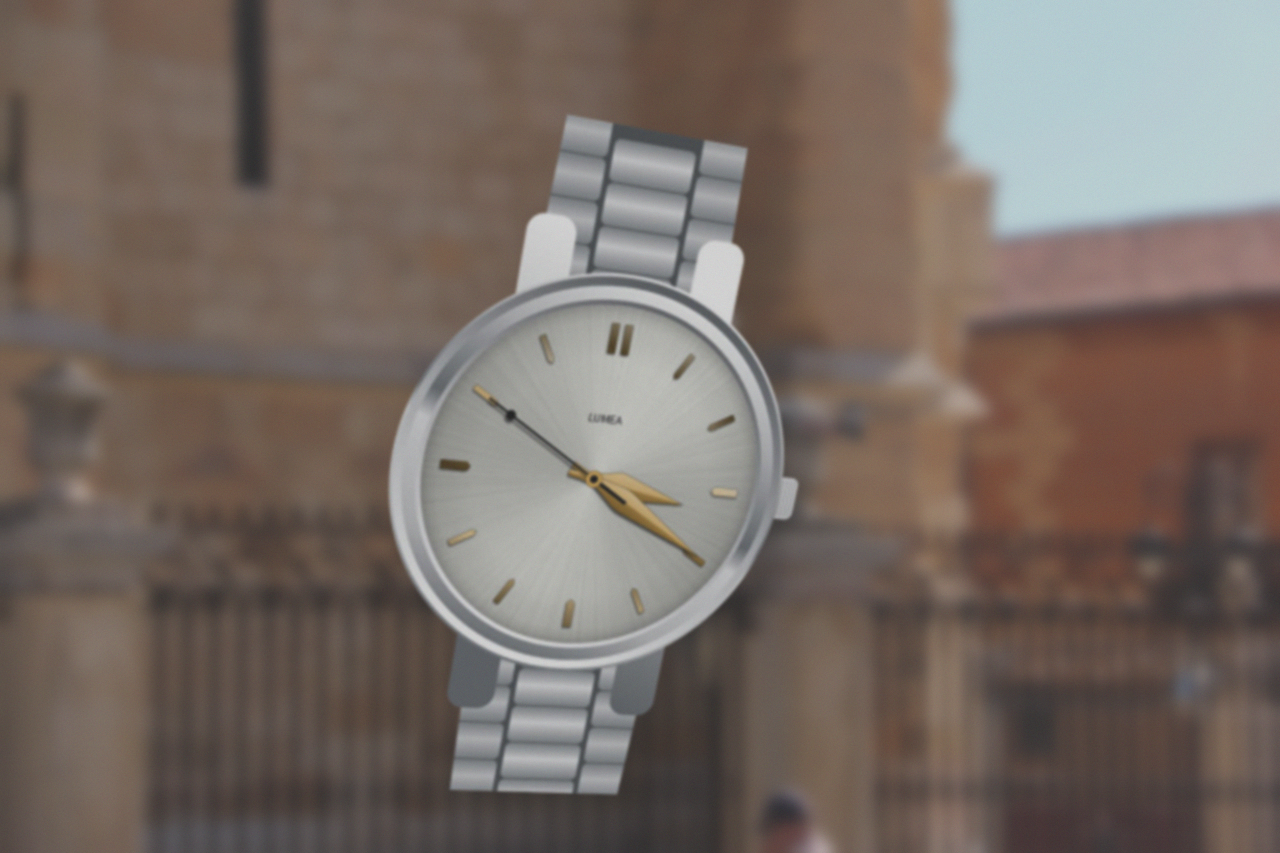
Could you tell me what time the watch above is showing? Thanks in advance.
3:19:50
